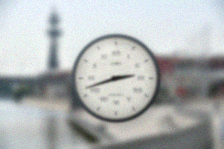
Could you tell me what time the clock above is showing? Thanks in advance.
2:42
